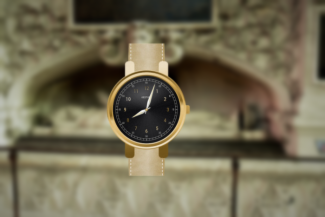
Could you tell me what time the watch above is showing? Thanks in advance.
8:03
